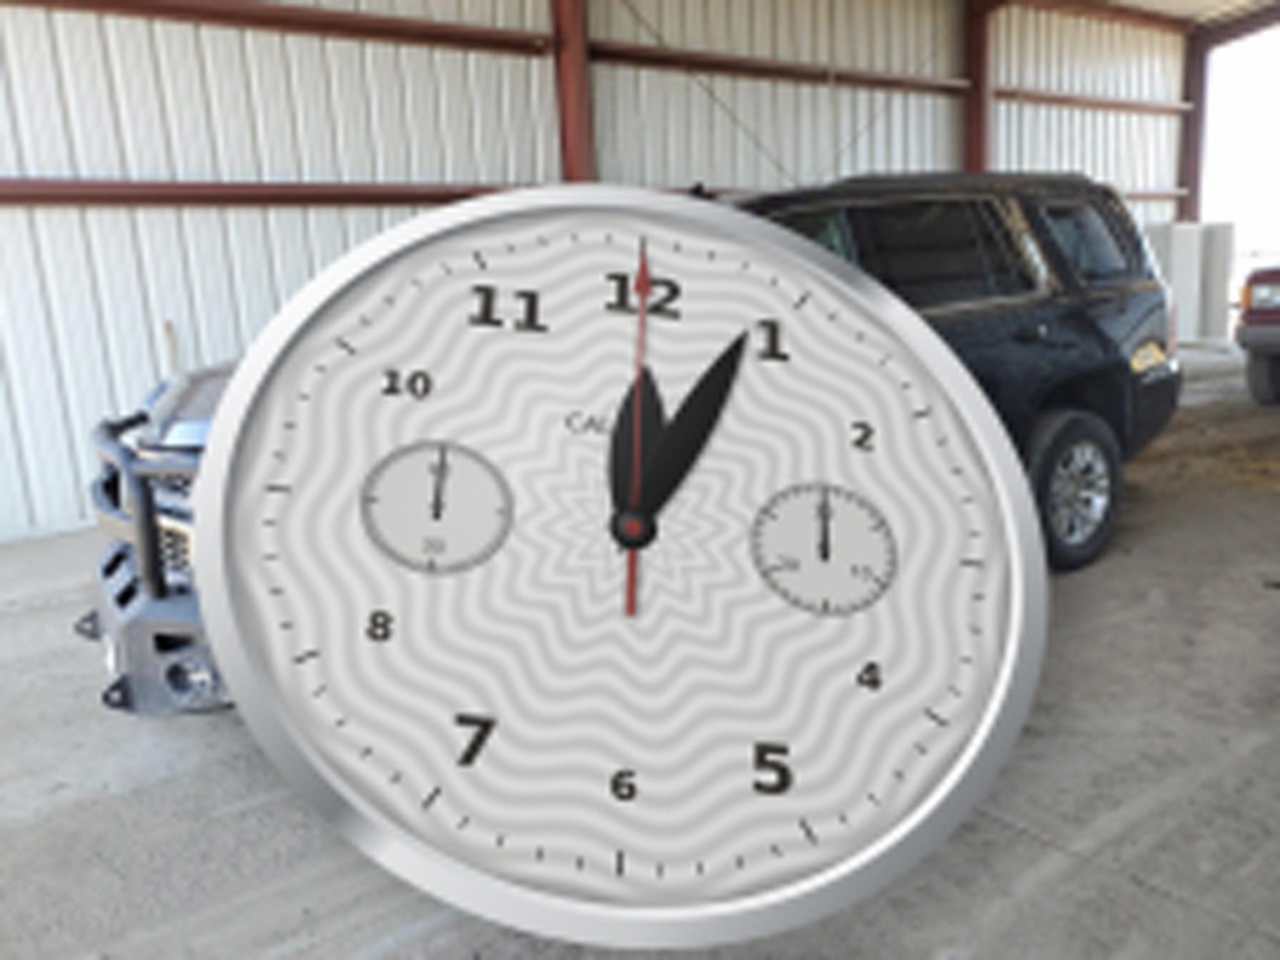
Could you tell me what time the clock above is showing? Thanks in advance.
12:04
